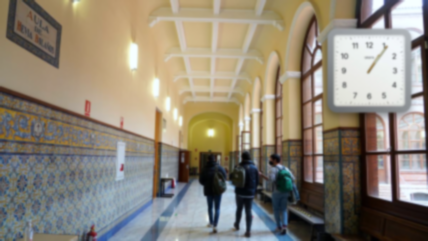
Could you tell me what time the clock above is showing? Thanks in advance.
1:06
